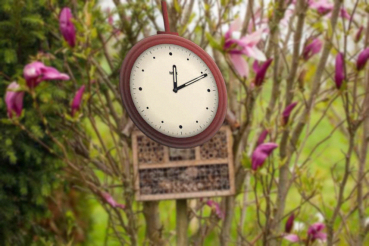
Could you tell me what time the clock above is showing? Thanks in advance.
12:11
